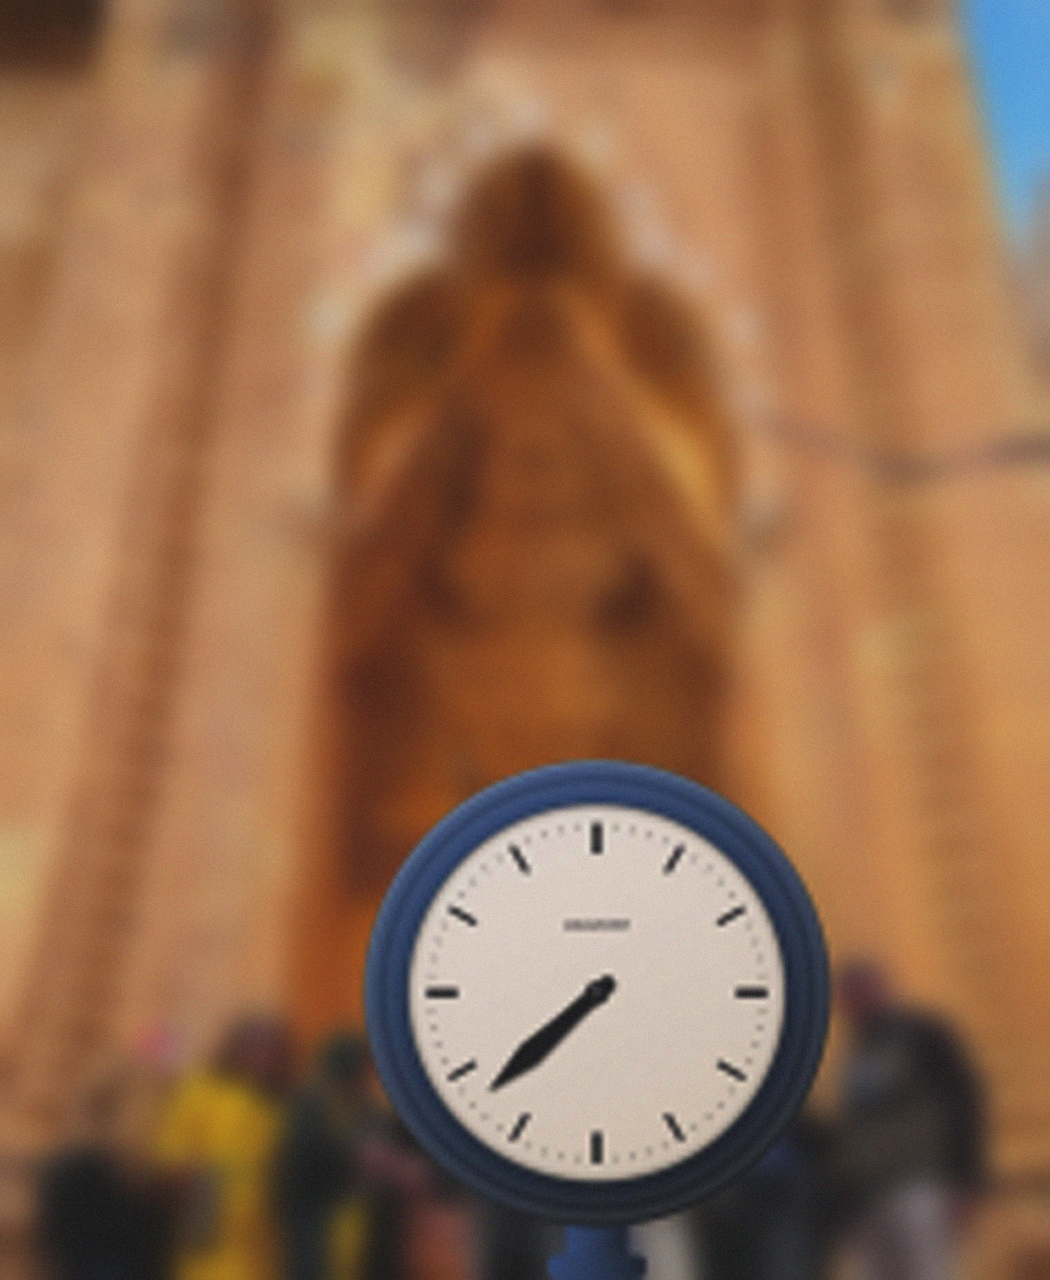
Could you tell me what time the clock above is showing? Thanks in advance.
7:38
